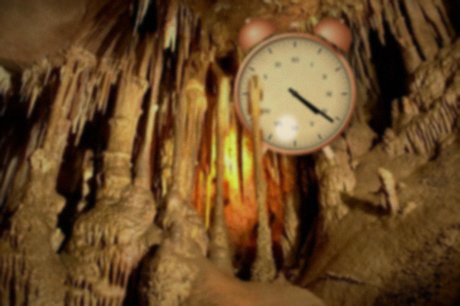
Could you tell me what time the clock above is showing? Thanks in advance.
4:21
